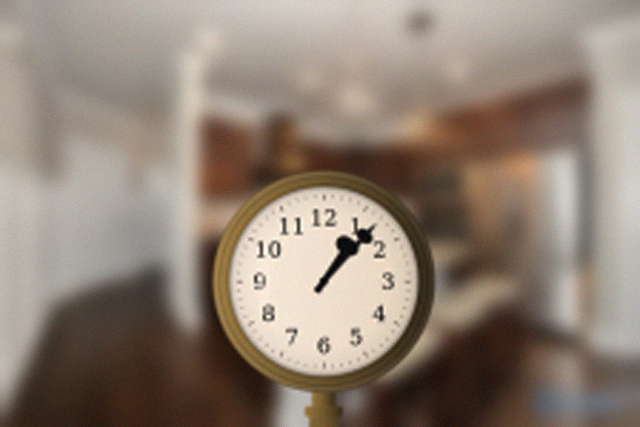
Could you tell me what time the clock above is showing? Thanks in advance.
1:07
